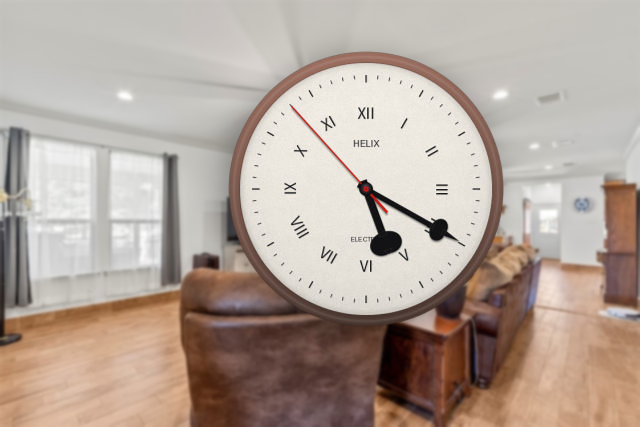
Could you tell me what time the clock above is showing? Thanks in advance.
5:19:53
